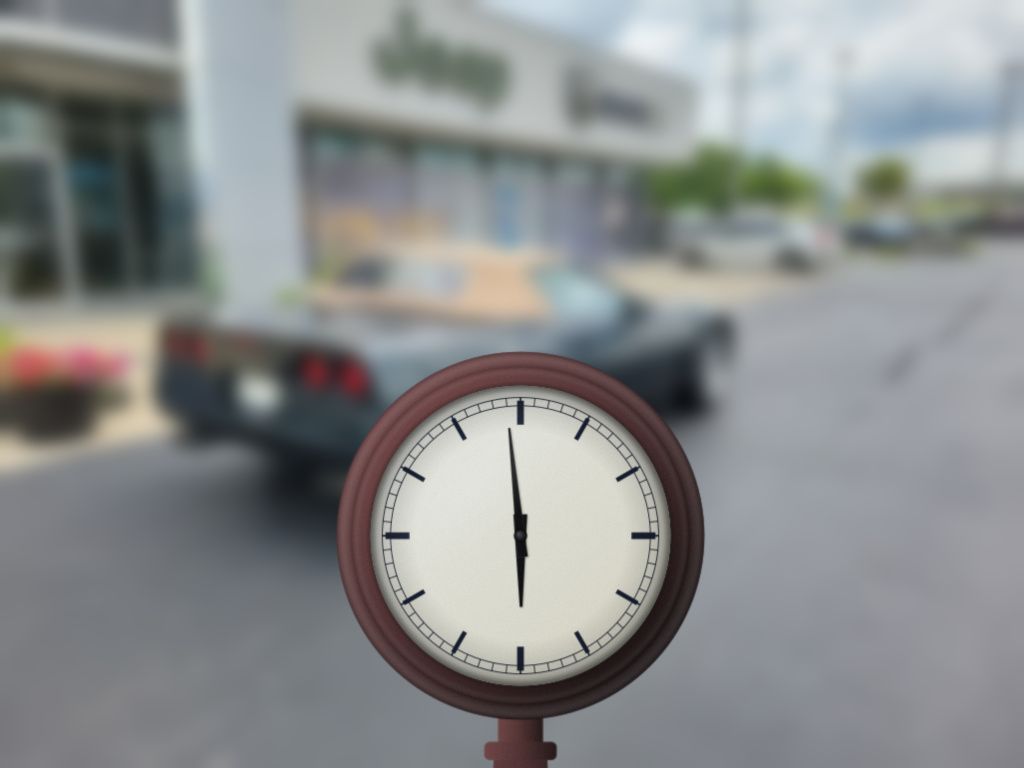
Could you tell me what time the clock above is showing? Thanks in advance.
5:59
